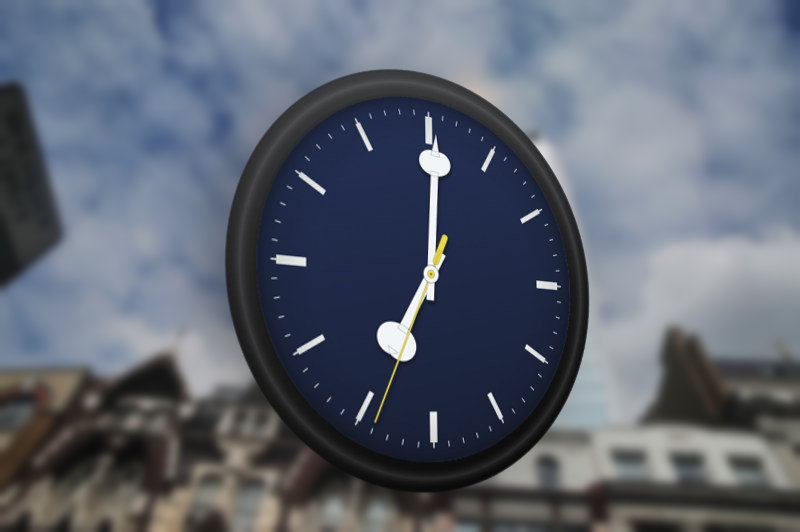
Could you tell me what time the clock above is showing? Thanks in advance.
7:00:34
